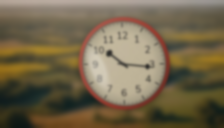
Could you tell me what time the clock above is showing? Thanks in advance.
10:16
